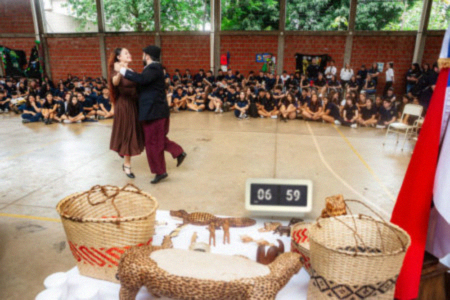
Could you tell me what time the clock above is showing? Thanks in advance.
6:59
